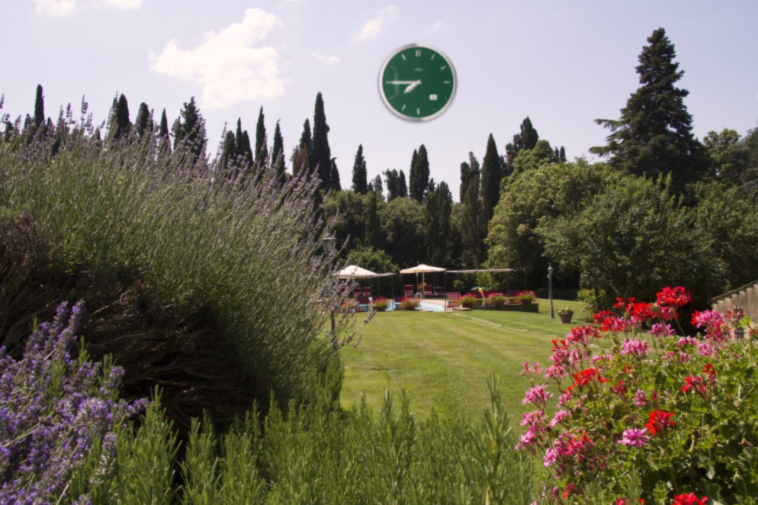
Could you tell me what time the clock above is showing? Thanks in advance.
7:45
